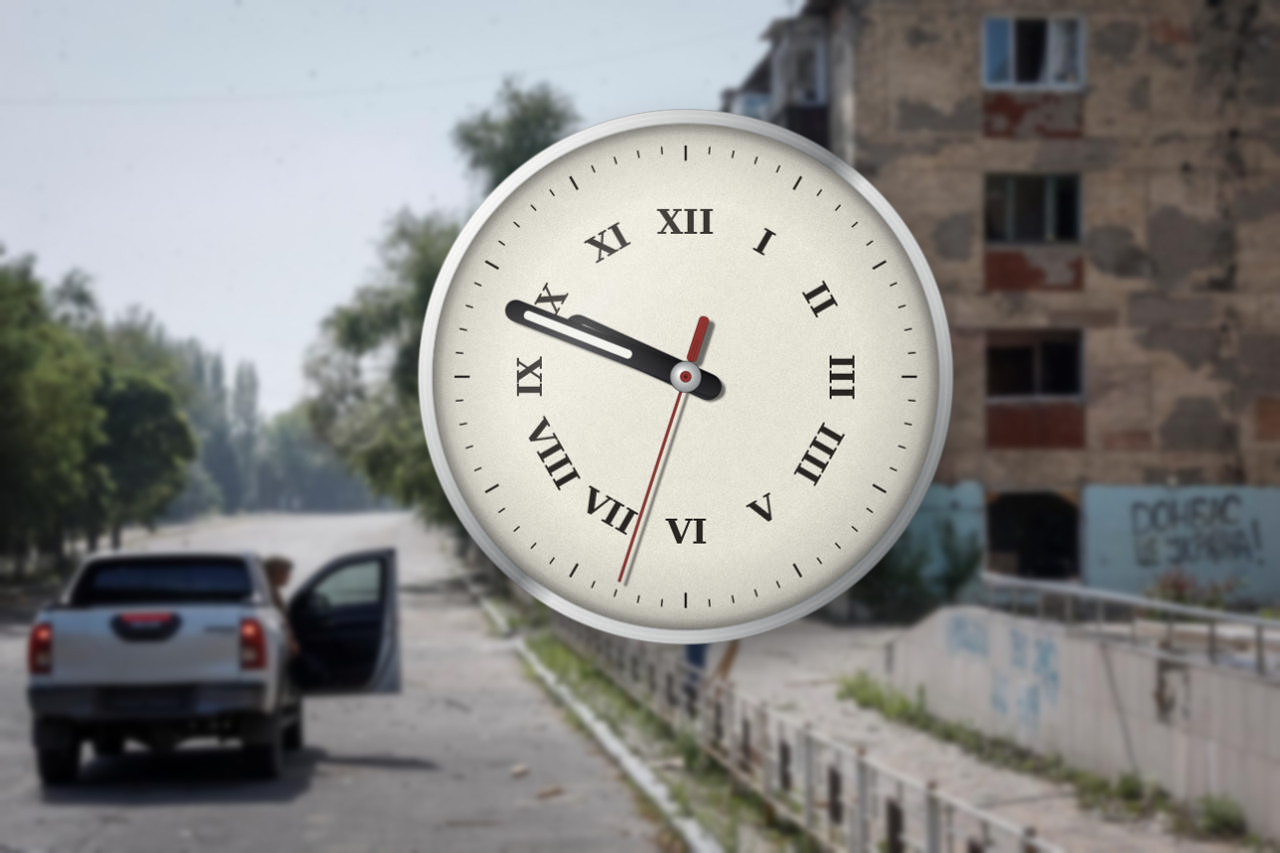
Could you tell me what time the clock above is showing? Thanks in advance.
9:48:33
